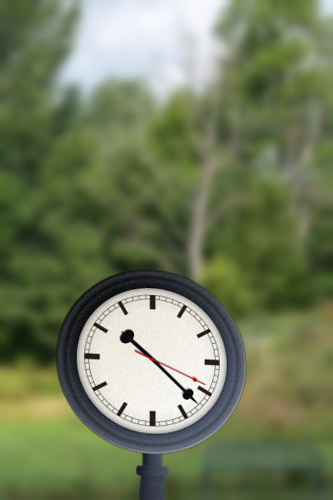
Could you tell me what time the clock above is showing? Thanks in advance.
10:22:19
